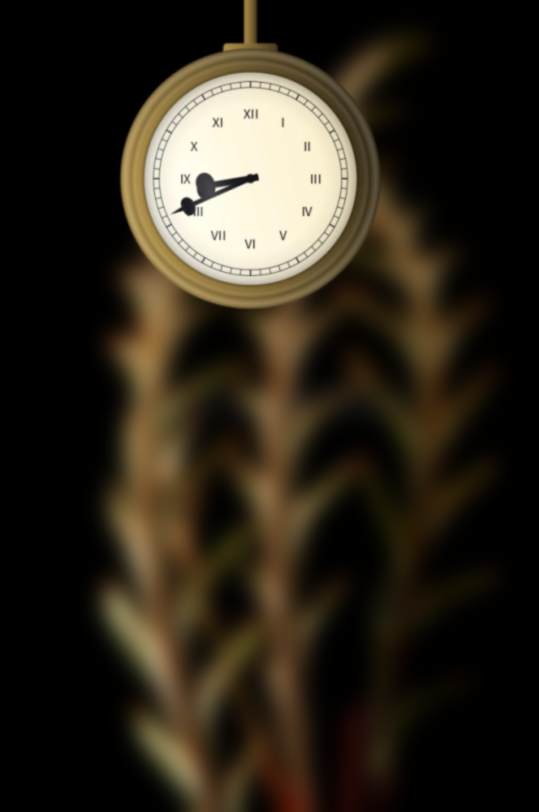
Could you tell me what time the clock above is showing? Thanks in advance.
8:41
